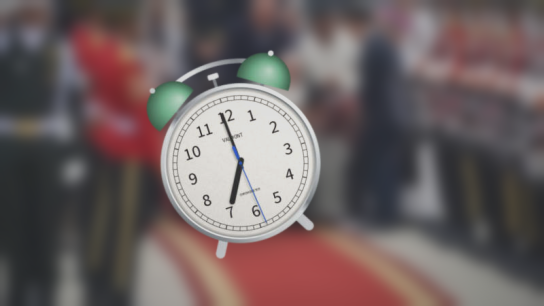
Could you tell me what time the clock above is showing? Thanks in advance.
6:59:29
